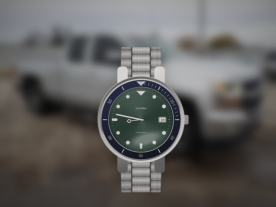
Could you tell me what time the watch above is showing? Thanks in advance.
8:47
